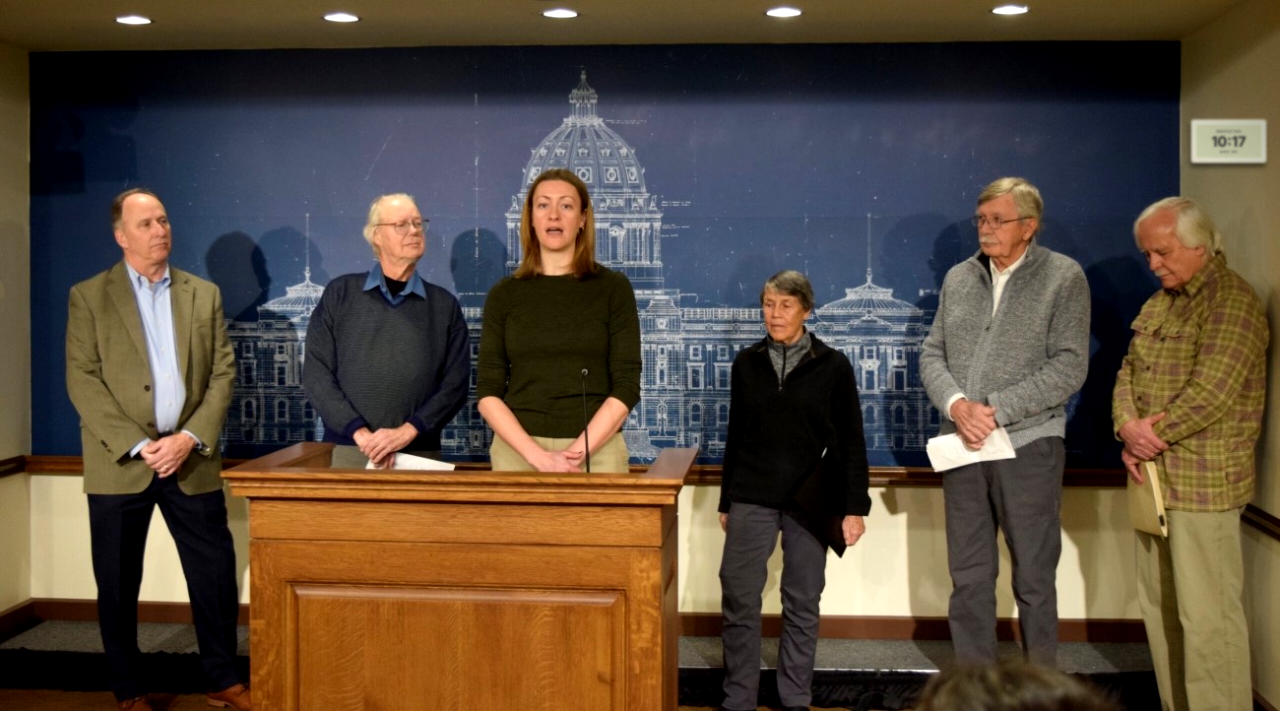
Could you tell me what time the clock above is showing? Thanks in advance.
10:17
